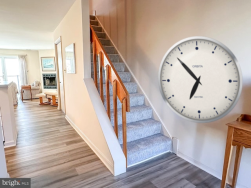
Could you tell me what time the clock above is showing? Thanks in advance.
6:53
